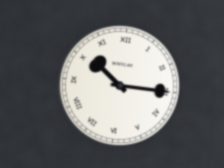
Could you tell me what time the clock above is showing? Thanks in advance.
10:15
